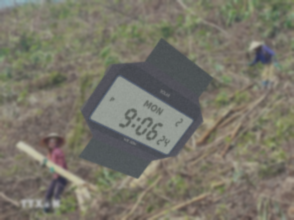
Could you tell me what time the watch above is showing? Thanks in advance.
9:06:24
